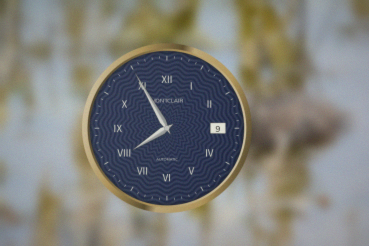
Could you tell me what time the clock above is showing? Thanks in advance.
7:55
